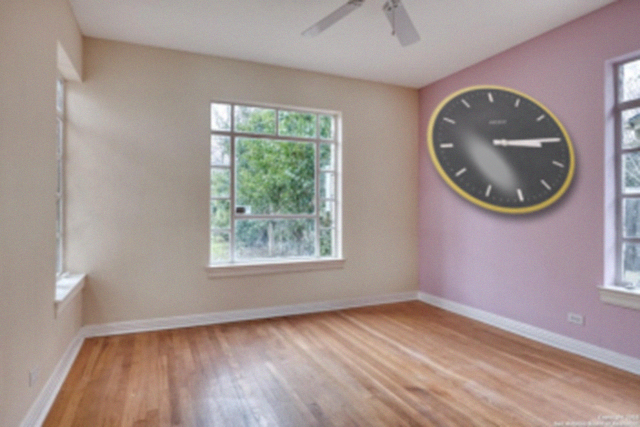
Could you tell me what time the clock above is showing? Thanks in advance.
3:15
